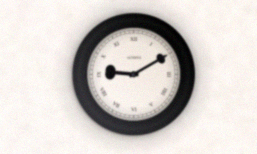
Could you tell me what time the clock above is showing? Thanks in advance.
9:10
